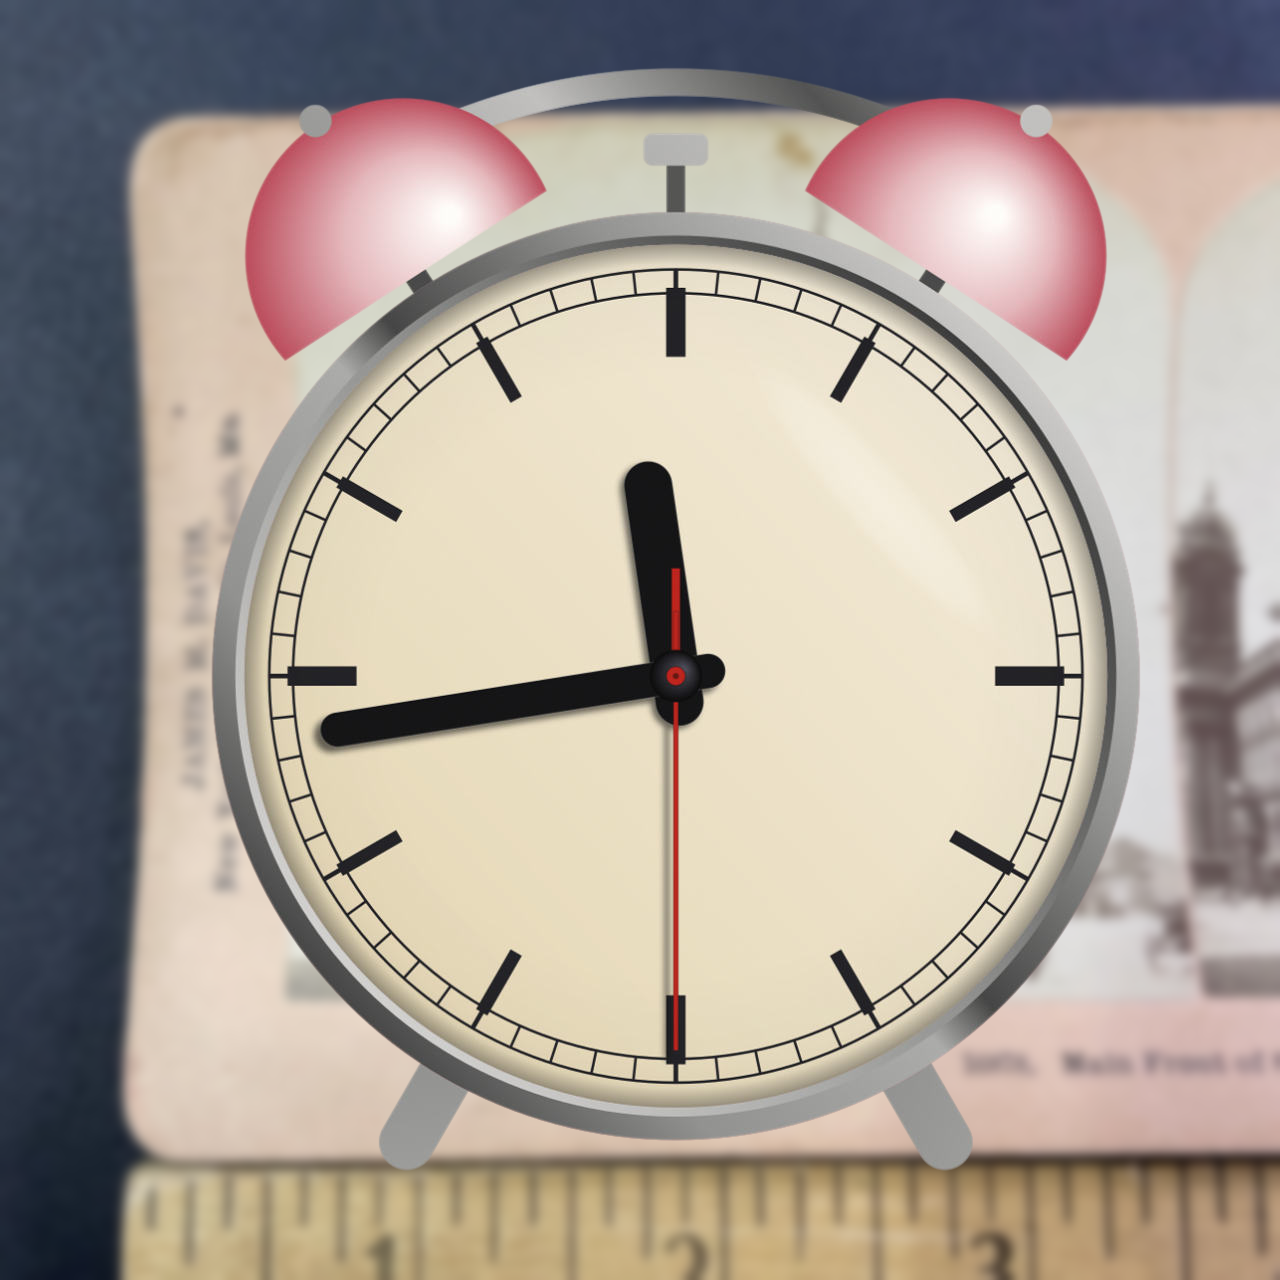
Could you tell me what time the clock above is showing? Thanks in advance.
11:43:30
